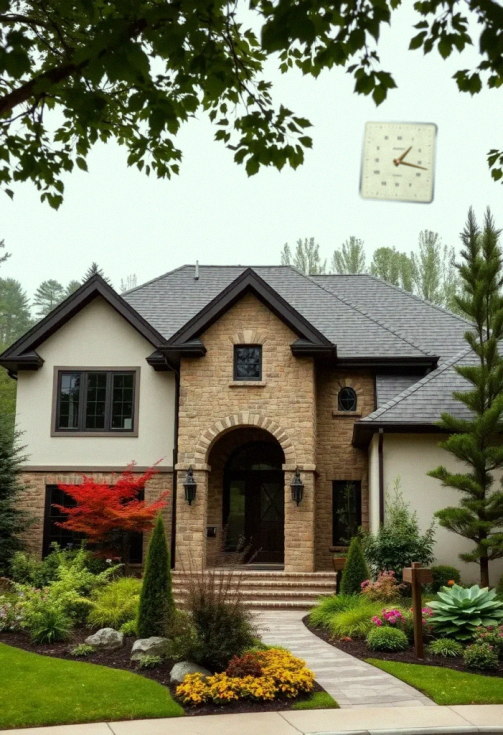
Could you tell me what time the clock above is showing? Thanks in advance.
1:17
